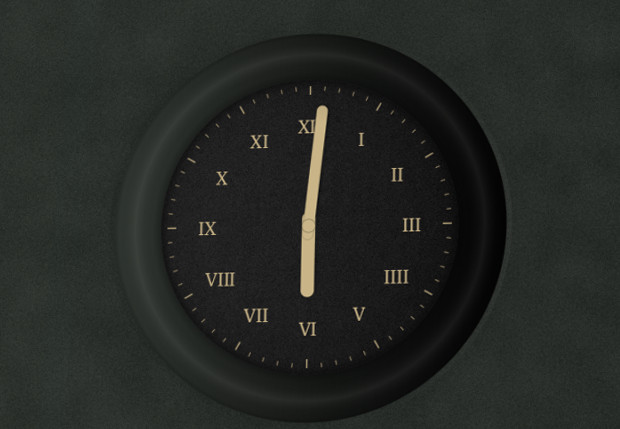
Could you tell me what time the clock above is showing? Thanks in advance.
6:01
